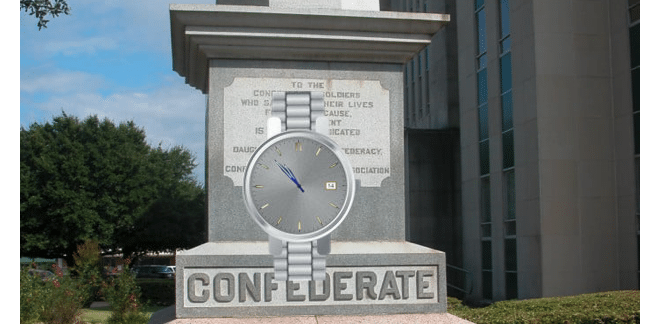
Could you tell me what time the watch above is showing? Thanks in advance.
10:53
